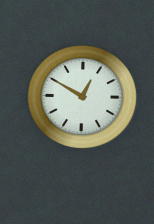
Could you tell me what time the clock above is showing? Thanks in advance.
12:50
